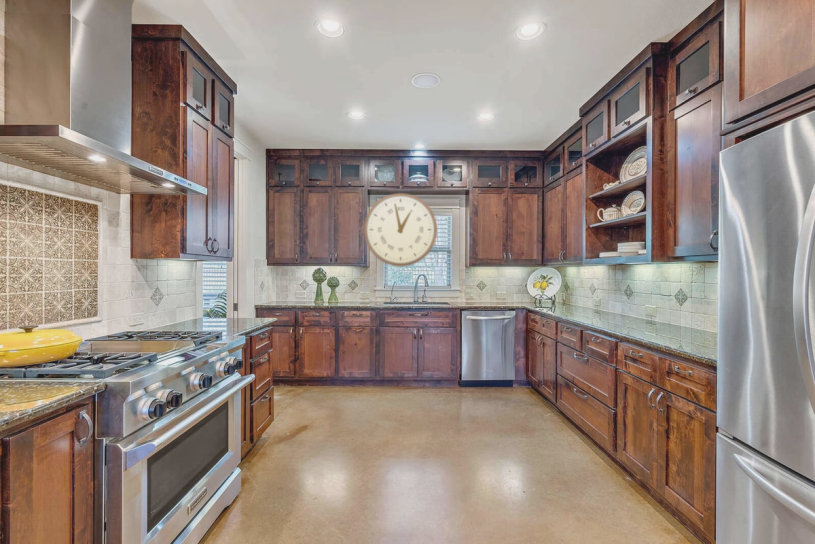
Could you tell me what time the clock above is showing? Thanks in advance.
12:58
